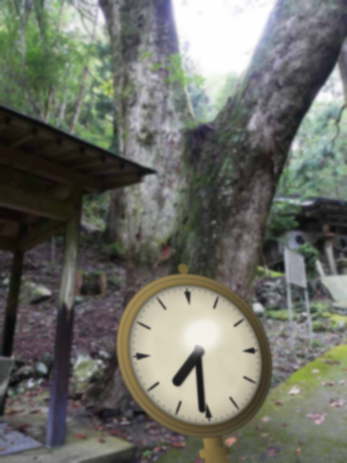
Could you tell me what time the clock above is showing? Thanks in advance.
7:31
